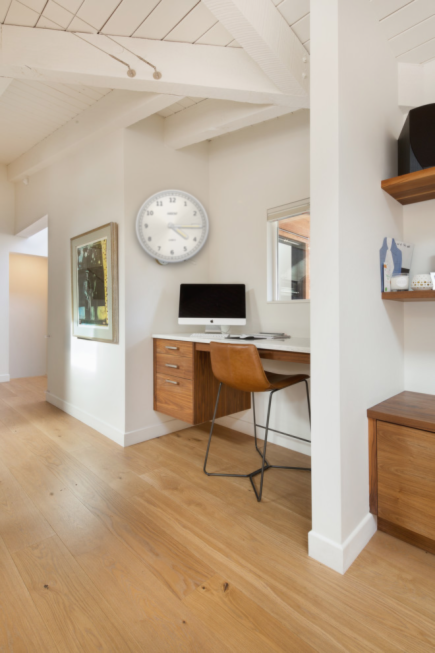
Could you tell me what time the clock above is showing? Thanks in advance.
4:15
